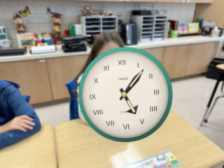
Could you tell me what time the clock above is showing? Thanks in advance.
5:07
